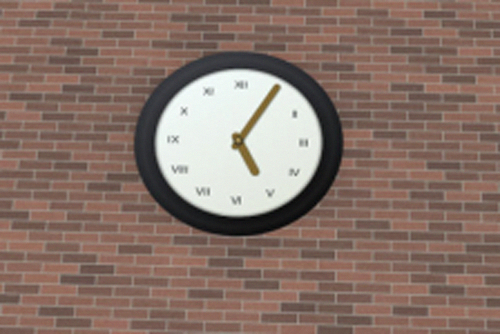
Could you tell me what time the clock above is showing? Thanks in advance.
5:05
